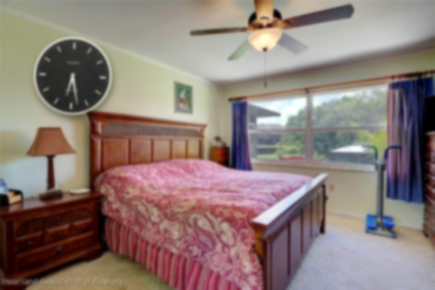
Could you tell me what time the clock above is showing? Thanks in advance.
6:28
